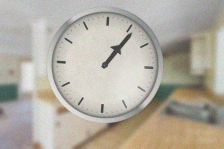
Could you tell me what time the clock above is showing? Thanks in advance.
1:06
